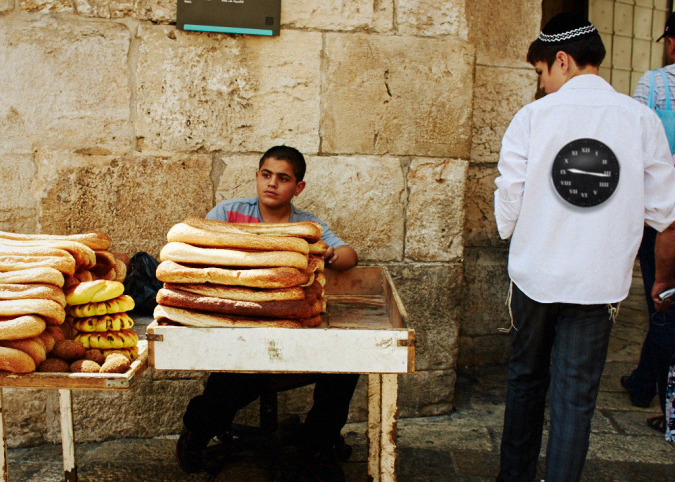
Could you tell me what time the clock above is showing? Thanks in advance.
9:16
